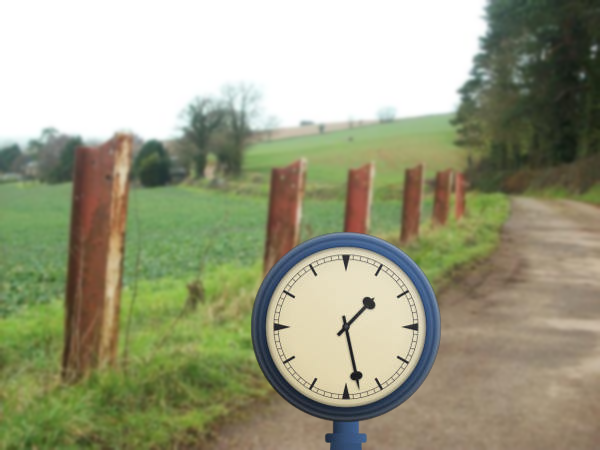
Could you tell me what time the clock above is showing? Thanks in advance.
1:28
